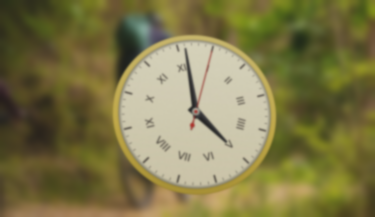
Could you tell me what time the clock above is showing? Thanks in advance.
5:01:05
